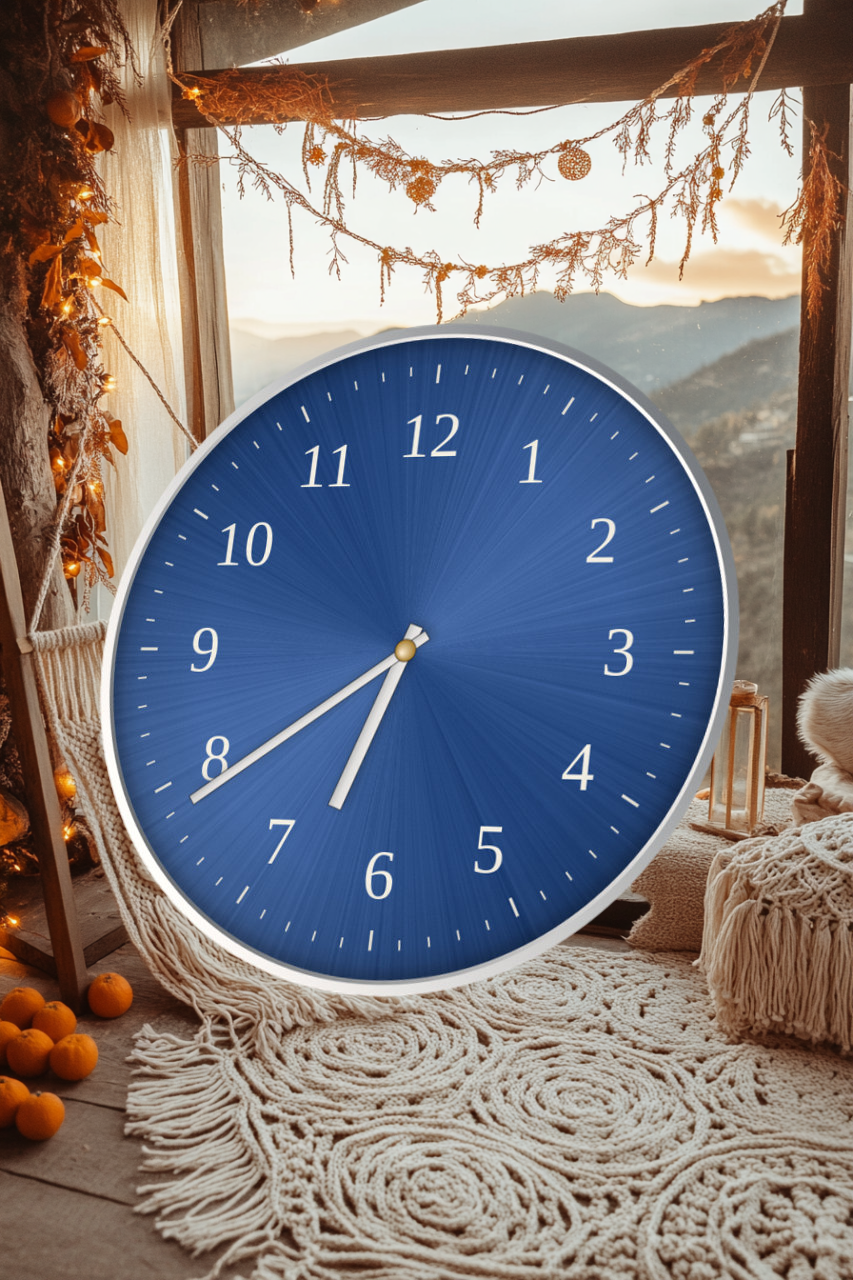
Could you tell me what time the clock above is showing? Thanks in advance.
6:39
